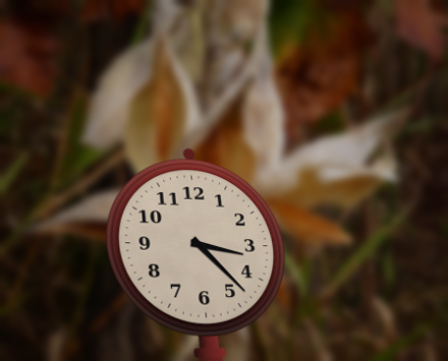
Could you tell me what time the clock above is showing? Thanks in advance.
3:23
